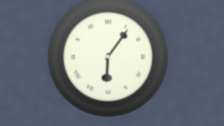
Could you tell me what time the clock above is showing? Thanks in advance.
6:06
